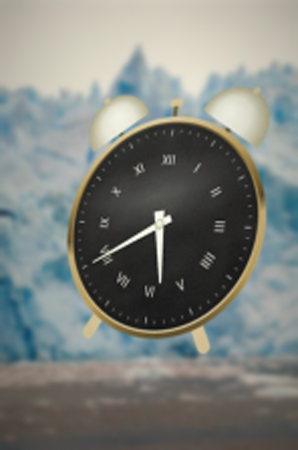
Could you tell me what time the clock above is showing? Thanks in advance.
5:40
